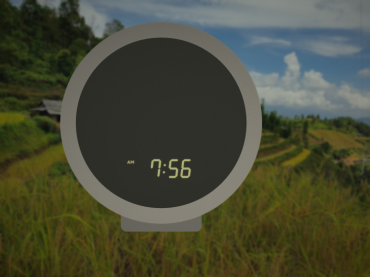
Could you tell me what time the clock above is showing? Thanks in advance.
7:56
